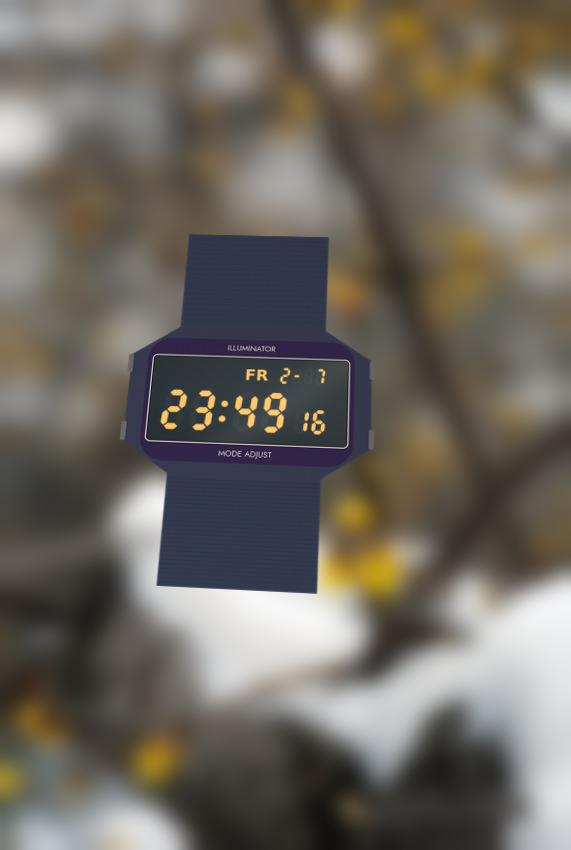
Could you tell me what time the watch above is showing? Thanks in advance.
23:49:16
